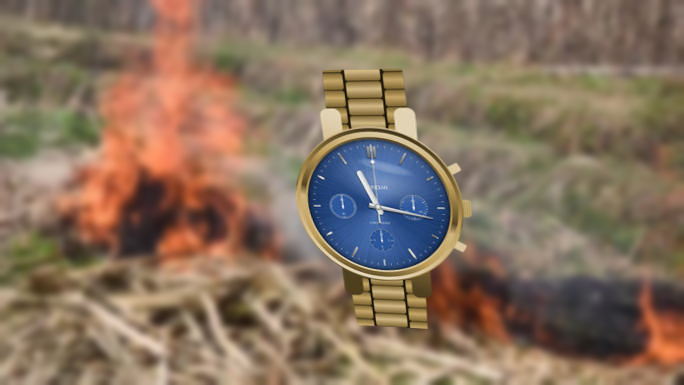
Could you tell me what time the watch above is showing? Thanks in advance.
11:17
